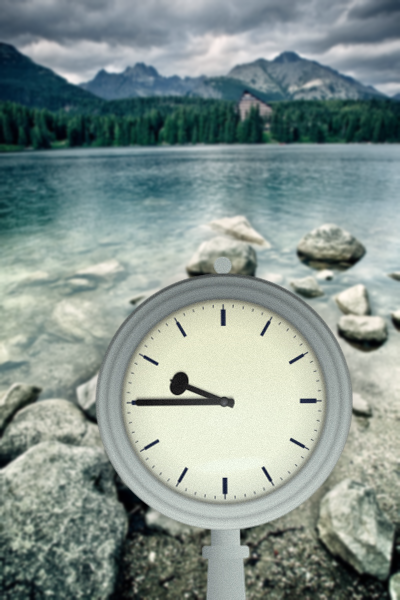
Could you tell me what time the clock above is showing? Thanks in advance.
9:45
